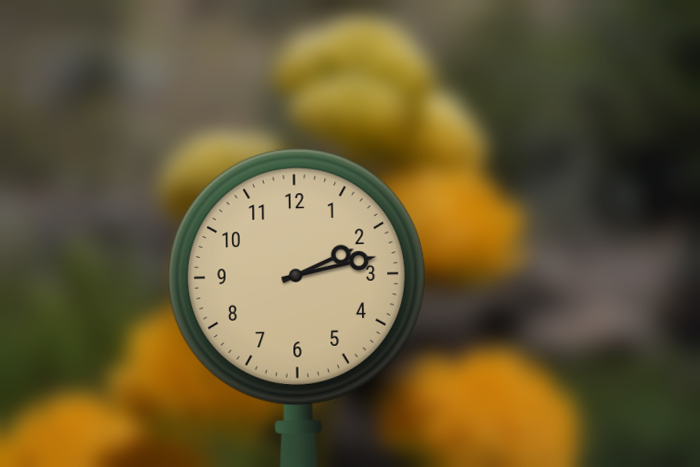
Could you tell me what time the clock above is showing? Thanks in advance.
2:13
